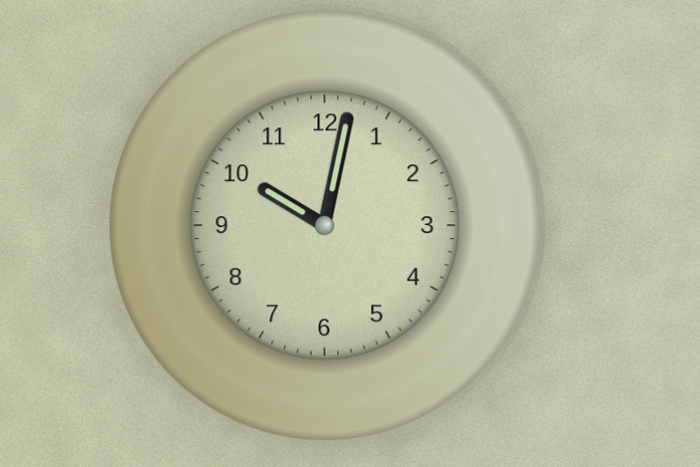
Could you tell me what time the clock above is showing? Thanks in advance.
10:02
